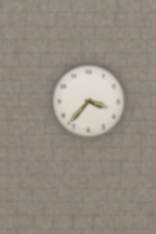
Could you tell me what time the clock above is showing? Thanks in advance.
3:37
